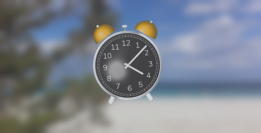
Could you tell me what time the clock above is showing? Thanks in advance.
4:08
